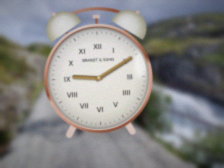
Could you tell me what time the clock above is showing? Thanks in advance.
9:10
